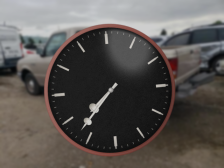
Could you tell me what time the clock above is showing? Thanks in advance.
7:37
